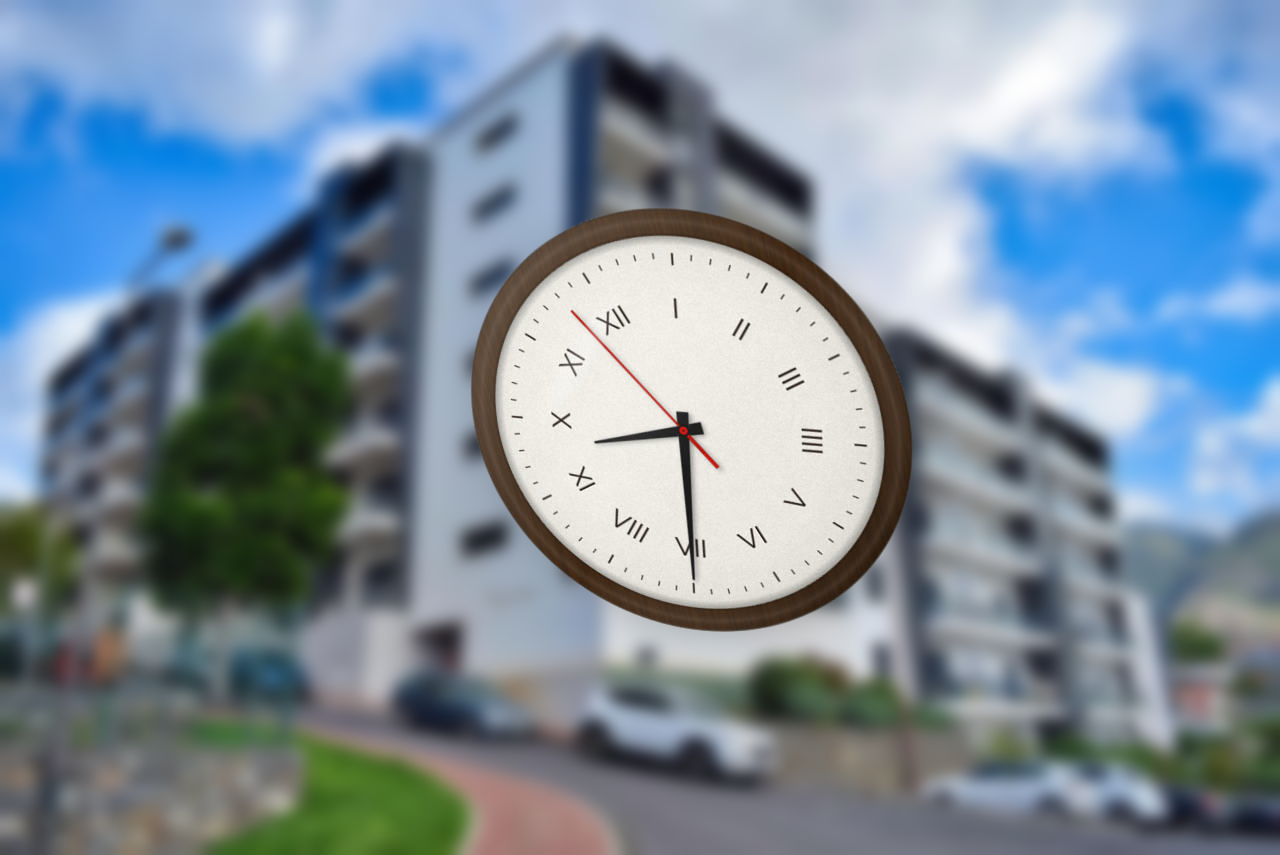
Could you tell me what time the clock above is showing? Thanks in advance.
9:34:58
